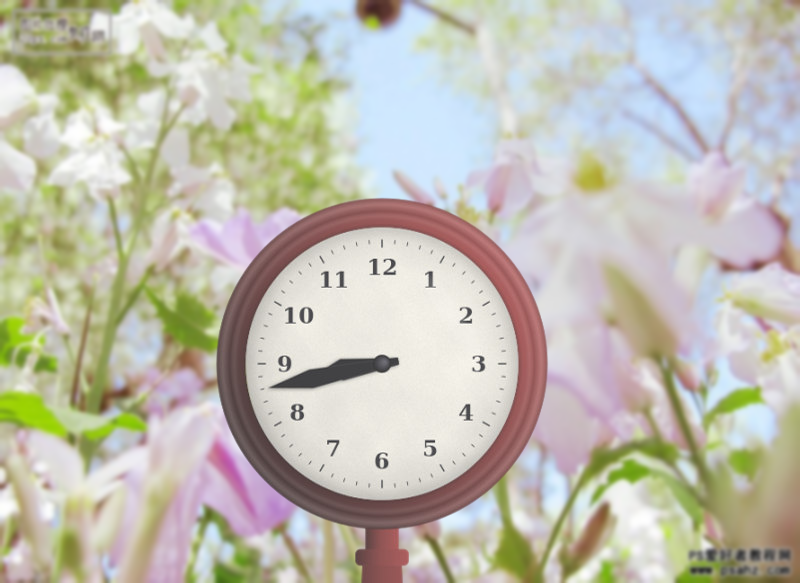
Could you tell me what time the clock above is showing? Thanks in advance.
8:43
